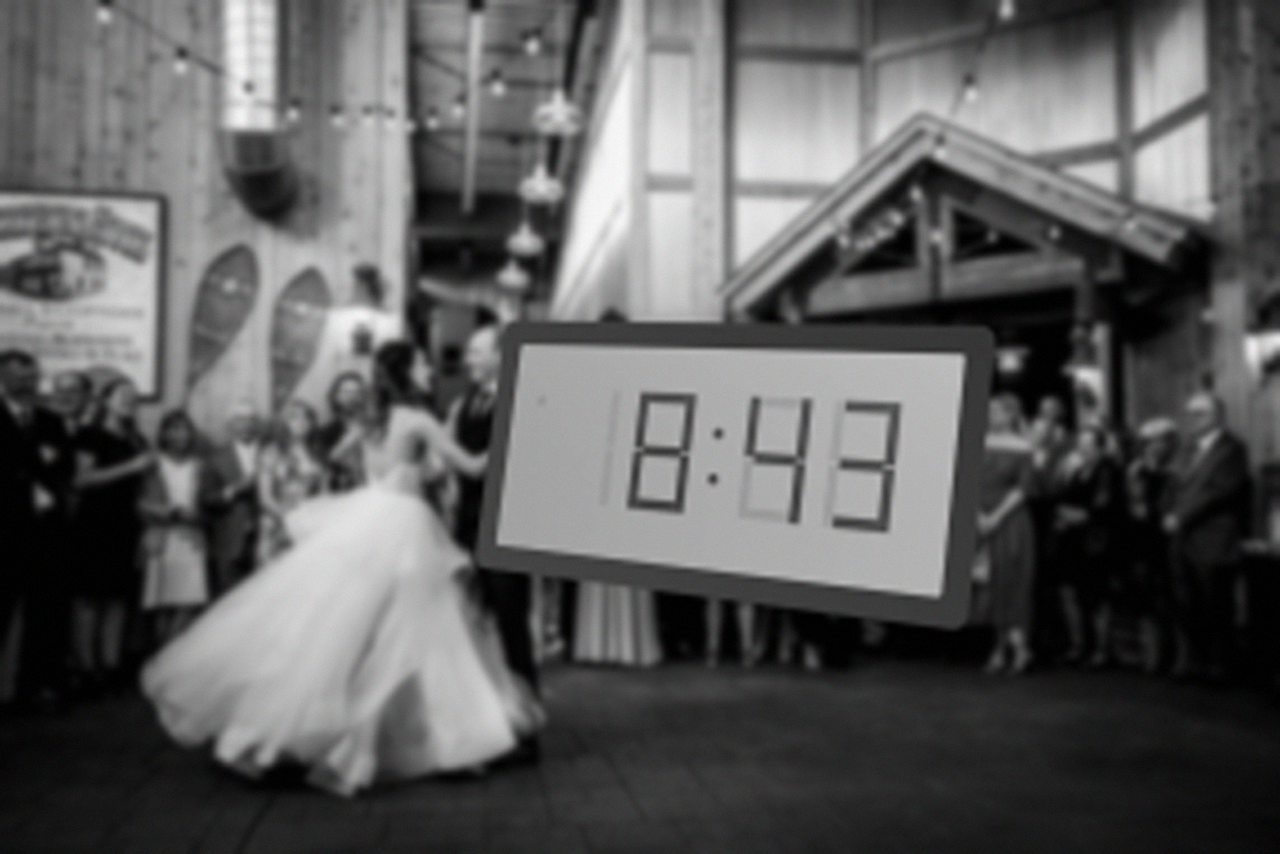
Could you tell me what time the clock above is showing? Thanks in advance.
8:43
